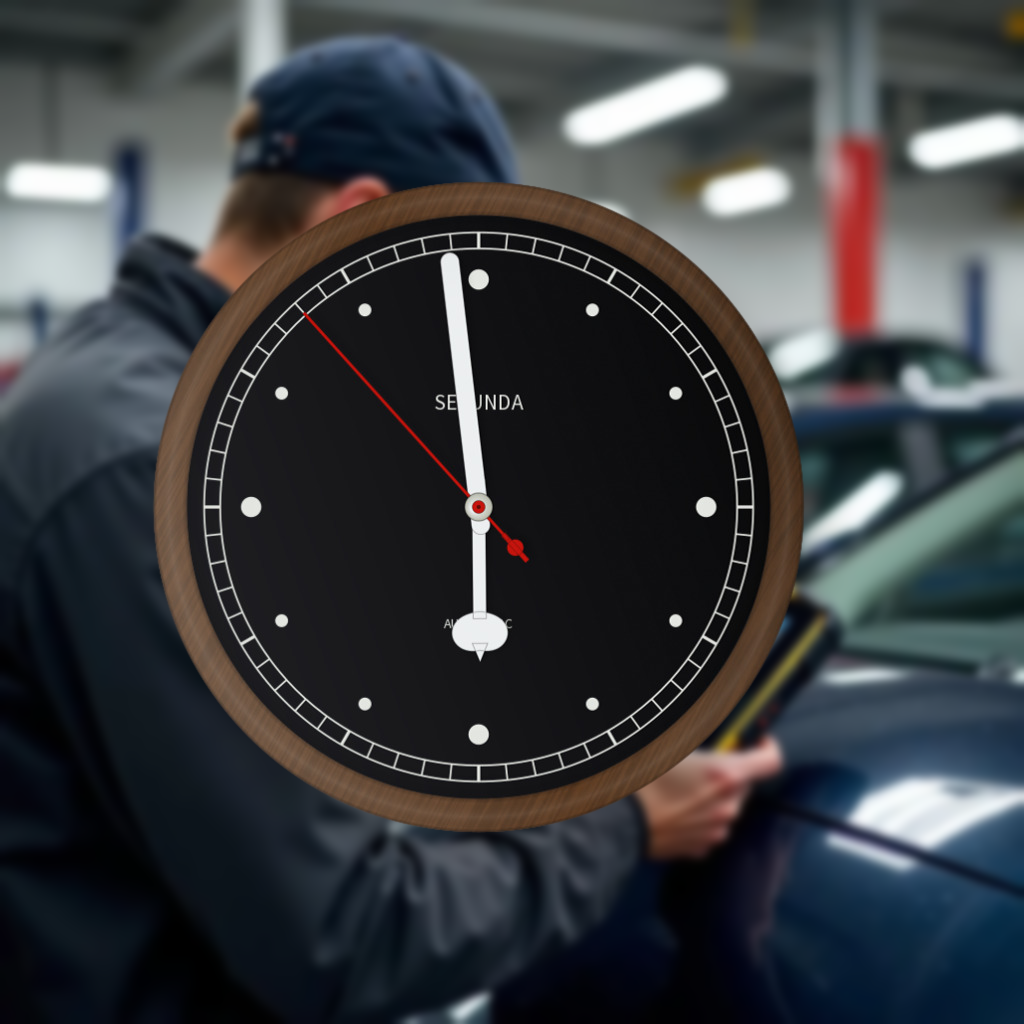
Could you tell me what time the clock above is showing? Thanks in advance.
5:58:53
